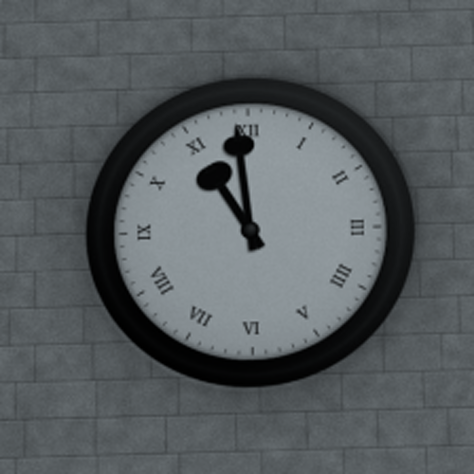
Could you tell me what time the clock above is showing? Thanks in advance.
10:59
